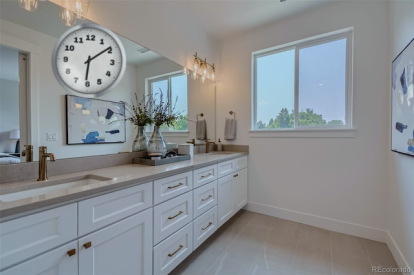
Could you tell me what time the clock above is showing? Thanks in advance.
6:09
